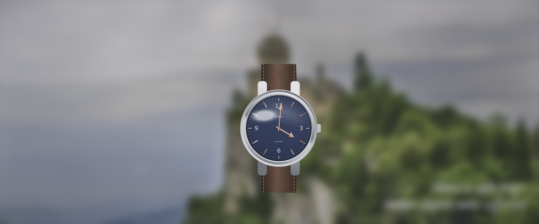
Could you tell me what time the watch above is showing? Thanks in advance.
4:01
